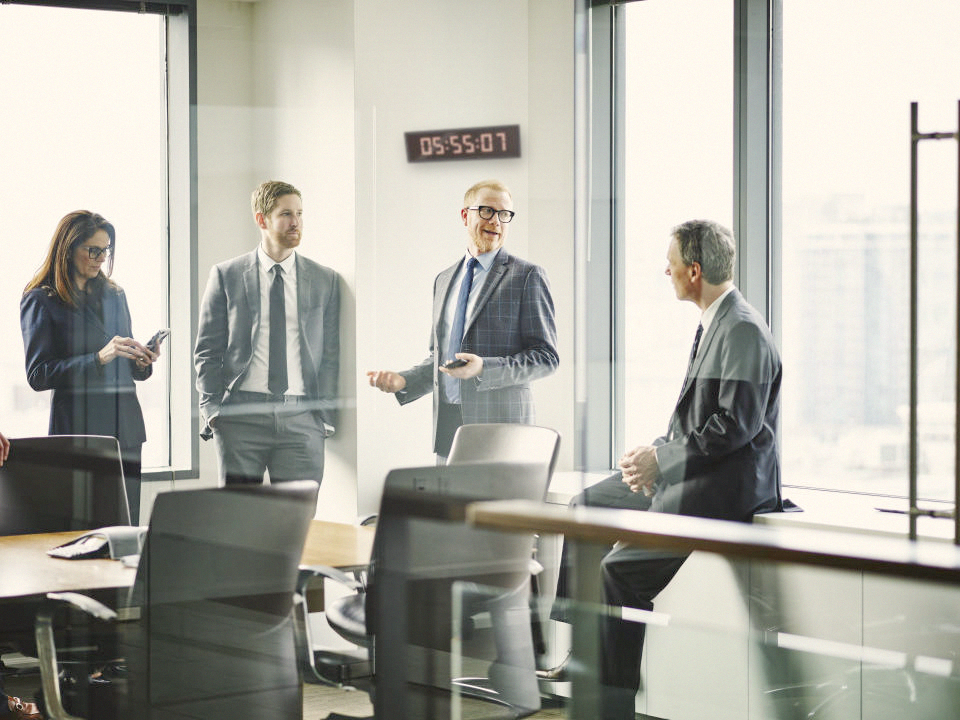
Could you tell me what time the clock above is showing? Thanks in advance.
5:55:07
